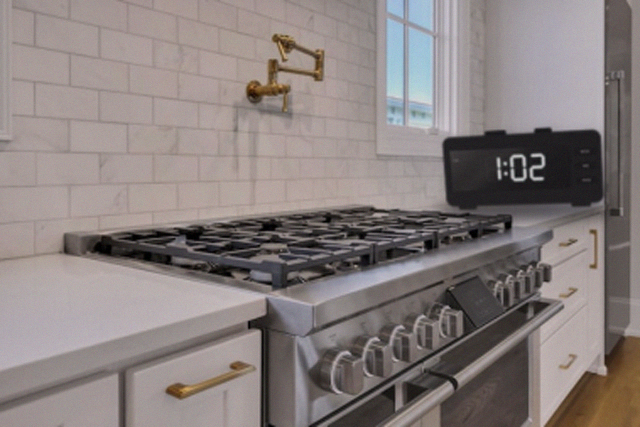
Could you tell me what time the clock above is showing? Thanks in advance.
1:02
